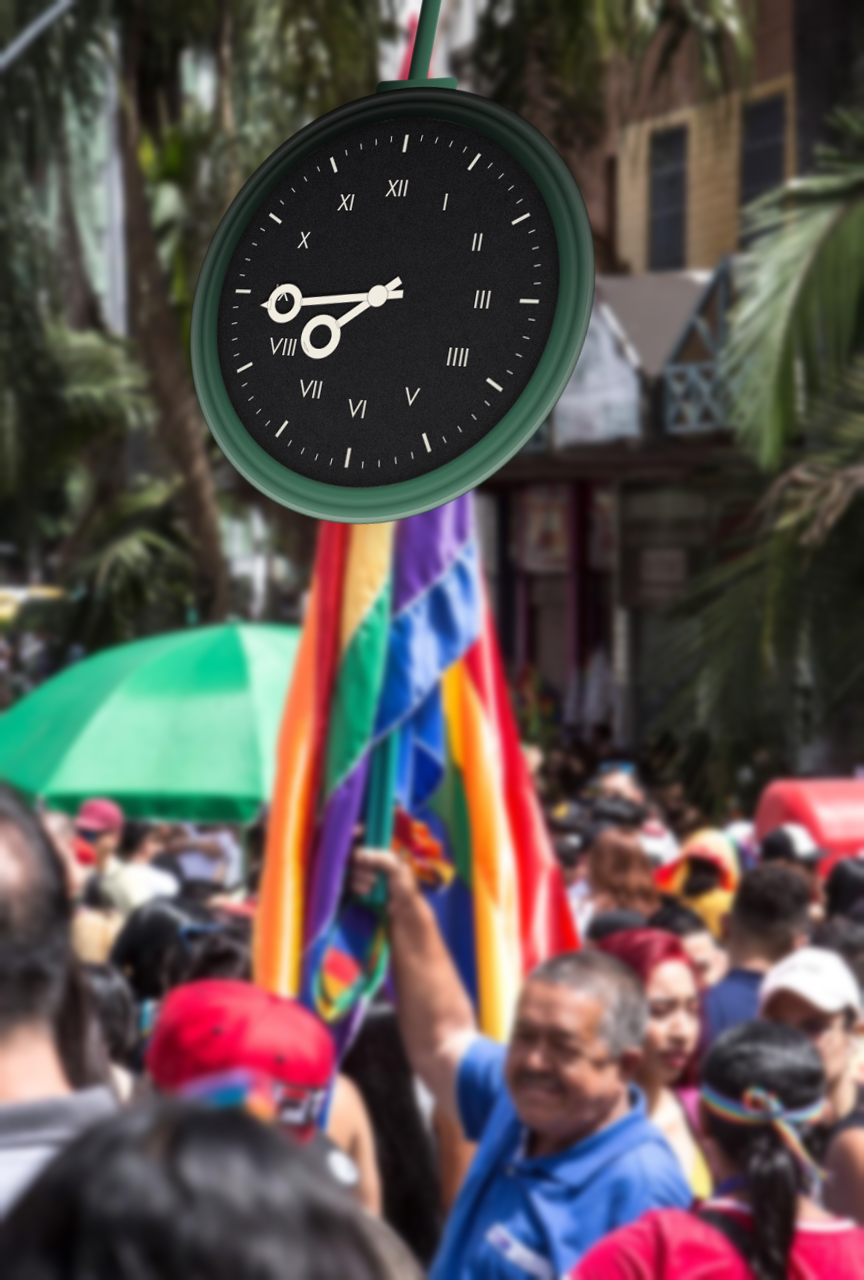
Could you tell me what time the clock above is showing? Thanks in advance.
7:44
